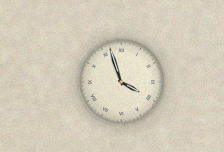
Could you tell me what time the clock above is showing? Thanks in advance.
3:57
